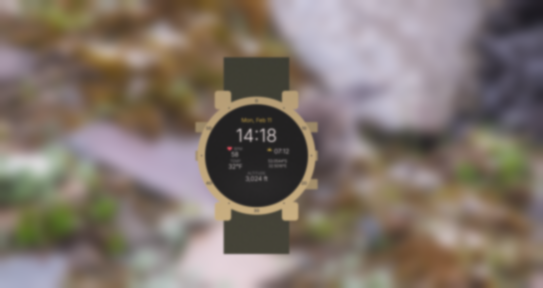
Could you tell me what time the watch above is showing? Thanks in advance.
14:18
